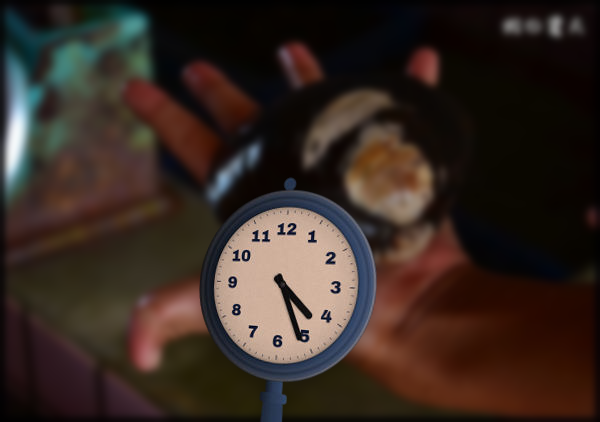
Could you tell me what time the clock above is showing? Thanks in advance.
4:26
